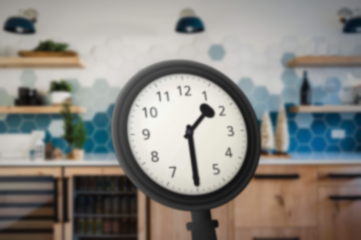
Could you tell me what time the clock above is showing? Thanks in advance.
1:30
